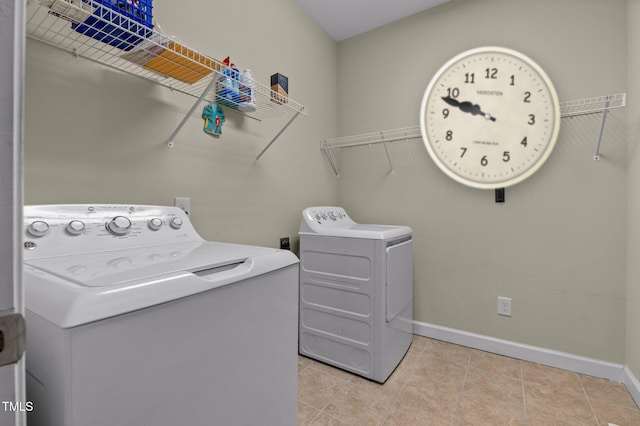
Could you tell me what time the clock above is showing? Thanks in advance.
9:48
